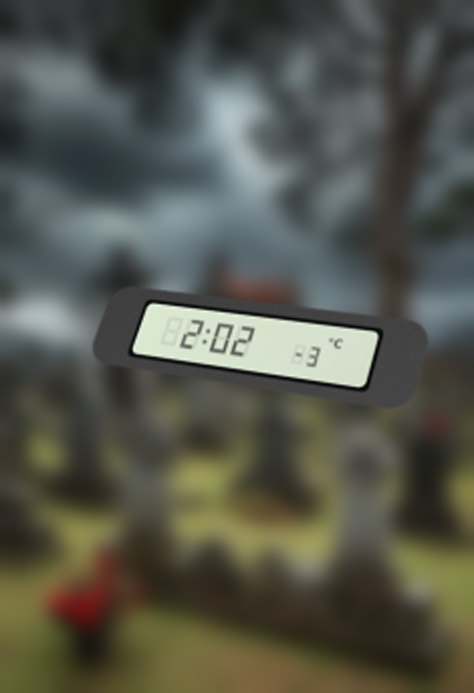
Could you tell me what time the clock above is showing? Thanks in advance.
2:02
